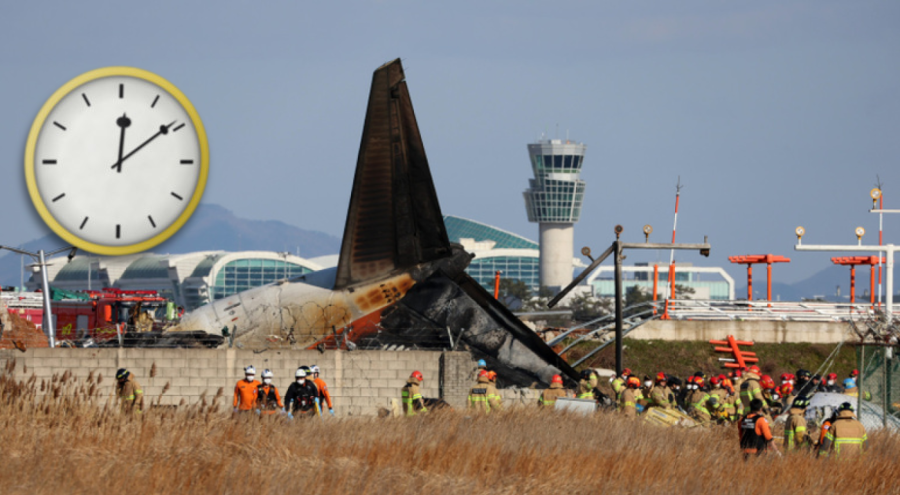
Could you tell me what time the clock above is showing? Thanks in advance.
12:09
